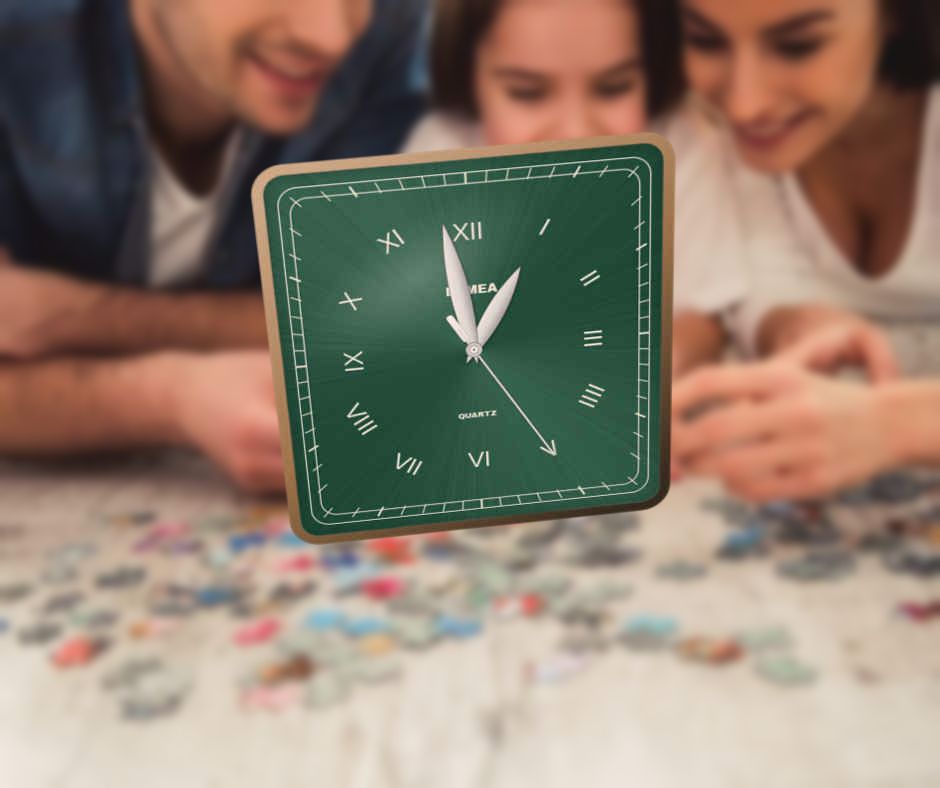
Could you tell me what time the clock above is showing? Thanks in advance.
12:58:25
